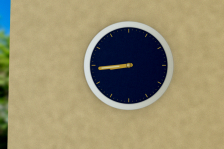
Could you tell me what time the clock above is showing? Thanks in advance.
8:44
